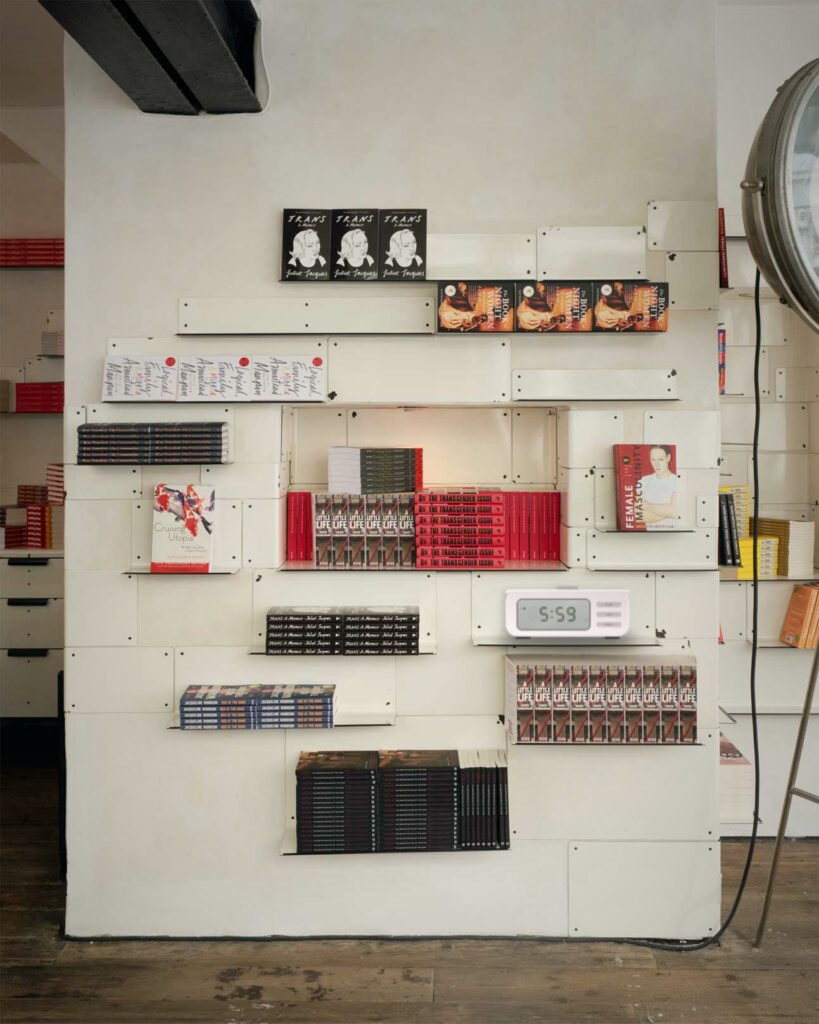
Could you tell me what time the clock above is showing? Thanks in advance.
5:59
